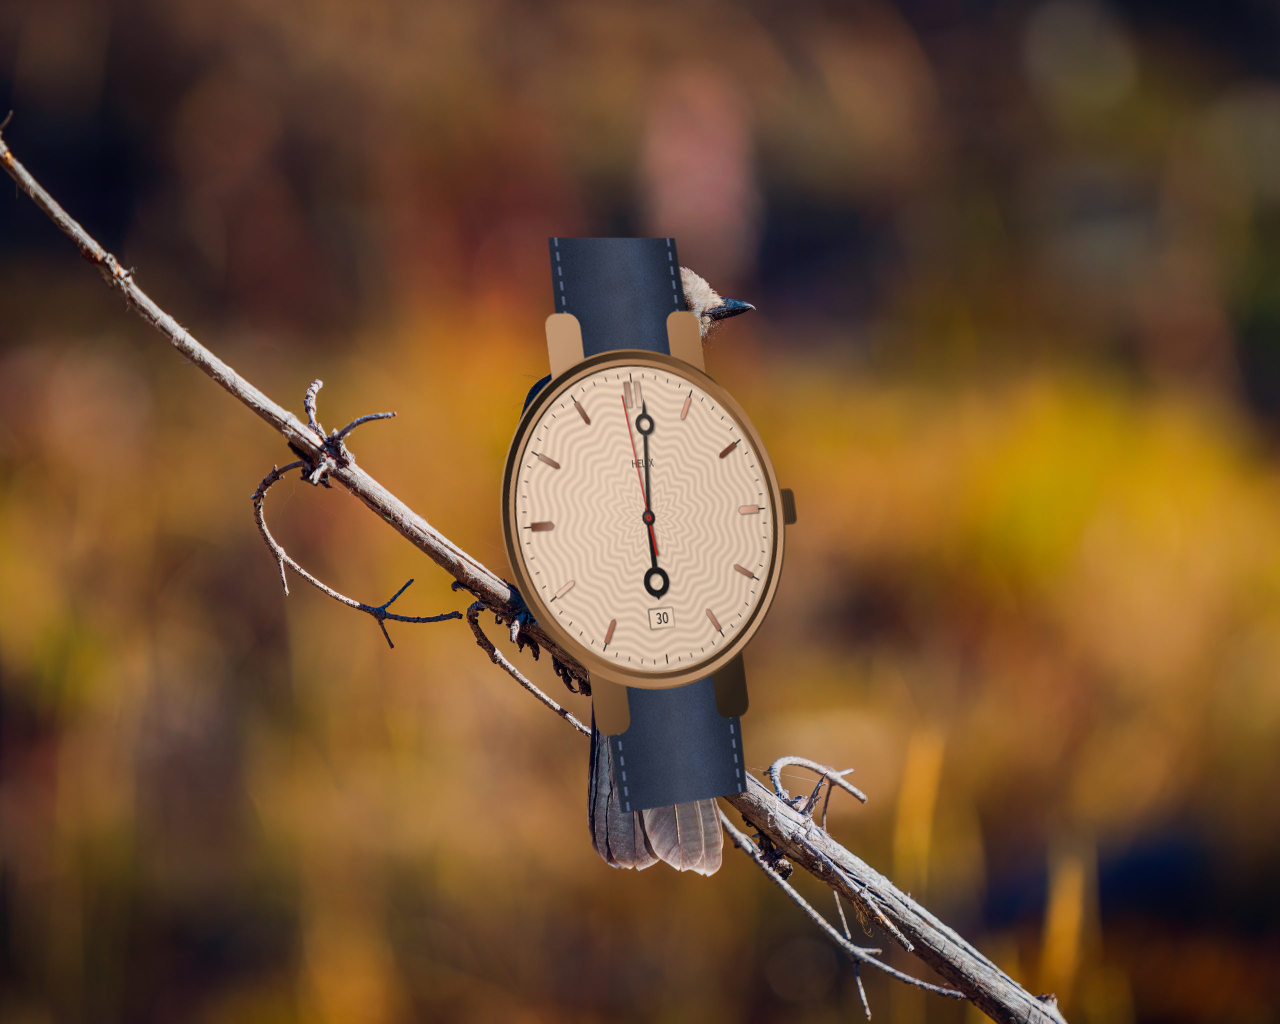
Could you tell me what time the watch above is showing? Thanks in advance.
6:00:59
